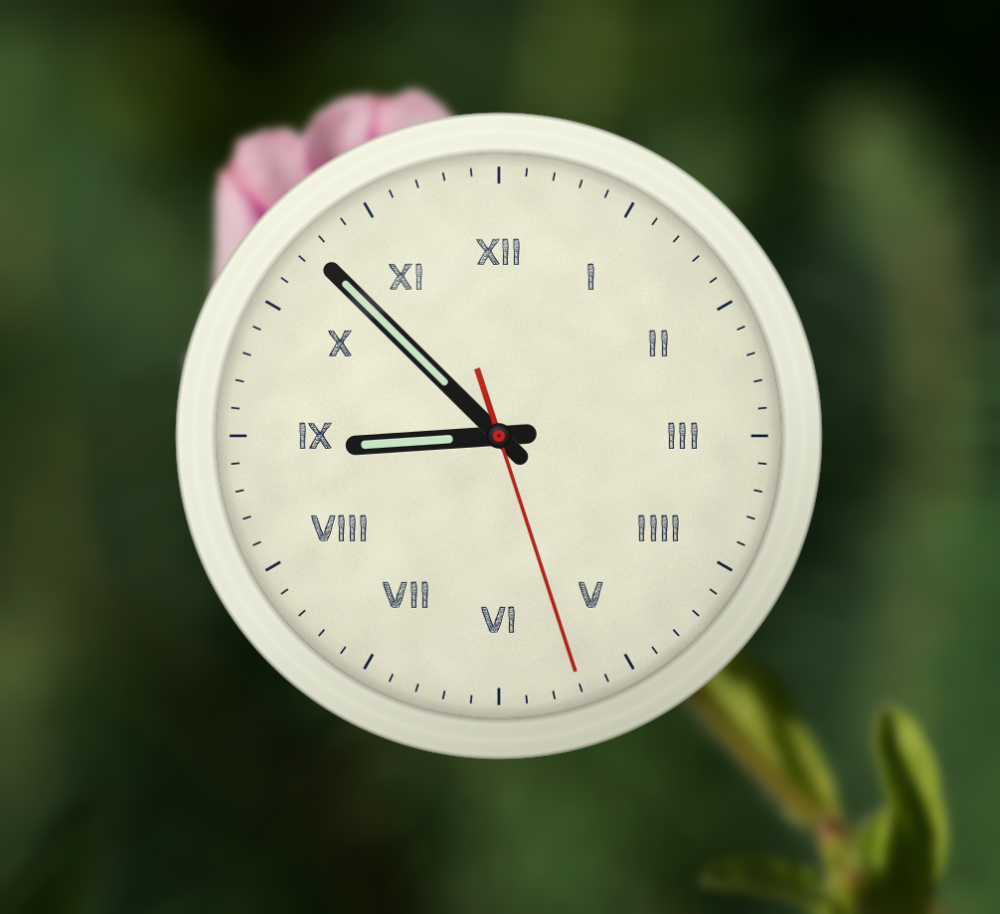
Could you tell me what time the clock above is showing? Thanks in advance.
8:52:27
